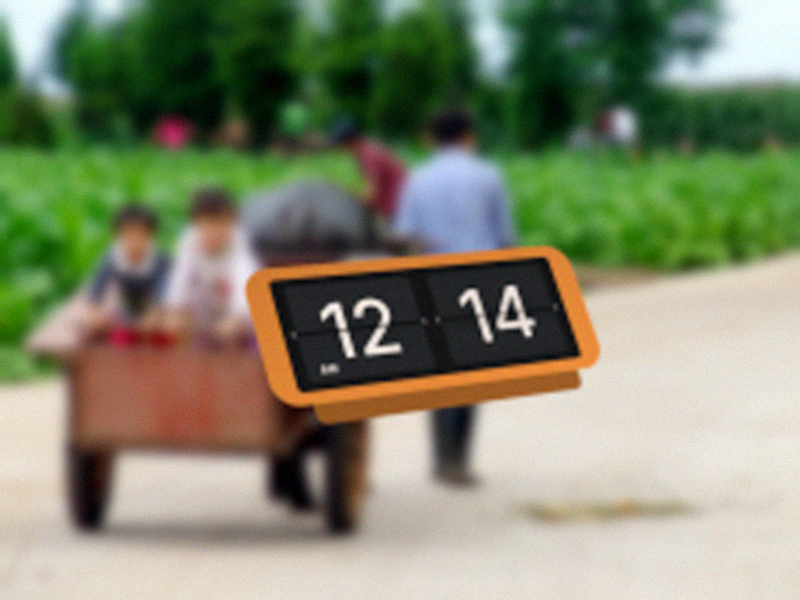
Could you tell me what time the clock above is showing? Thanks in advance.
12:14
